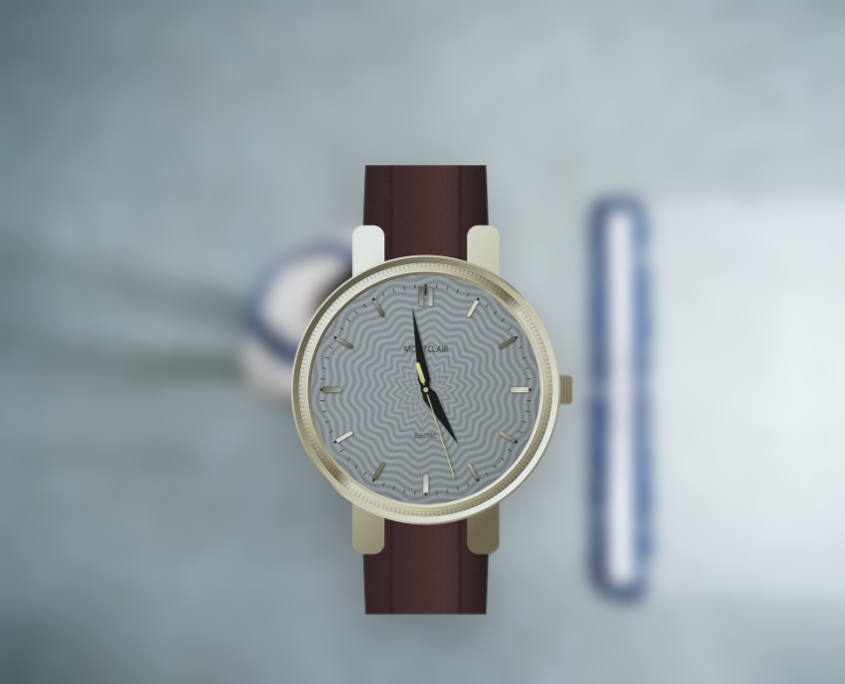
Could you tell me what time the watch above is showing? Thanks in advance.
4:58:27
